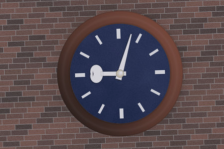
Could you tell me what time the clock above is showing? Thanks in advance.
9:03
